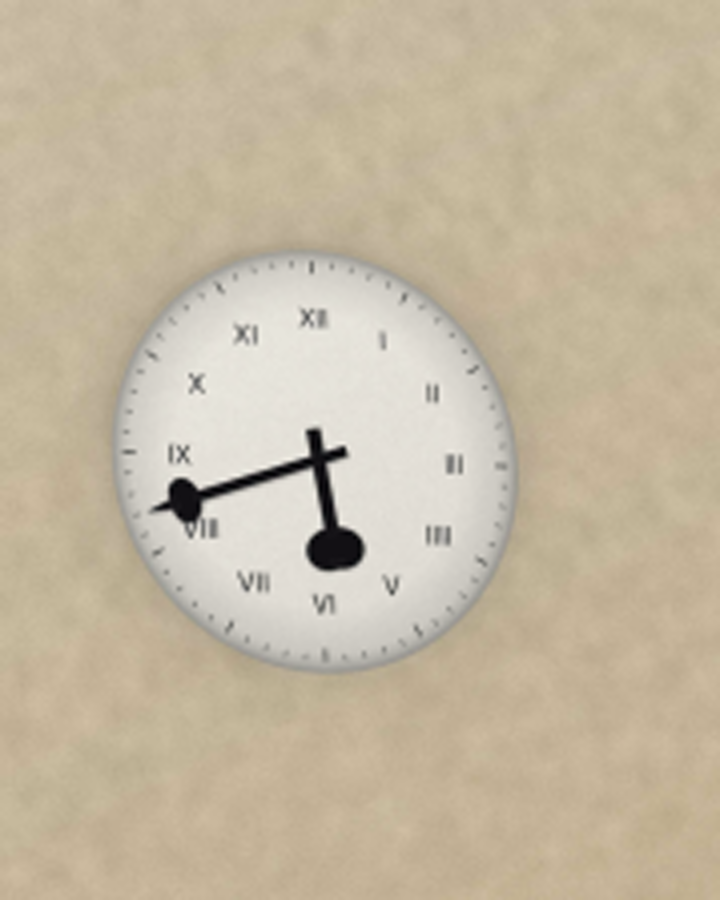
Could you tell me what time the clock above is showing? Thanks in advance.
5:42
